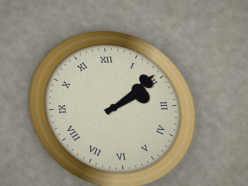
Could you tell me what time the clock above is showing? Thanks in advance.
2:09
